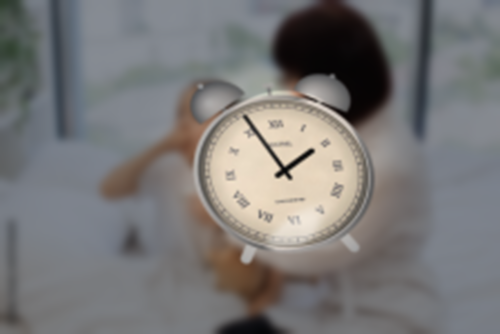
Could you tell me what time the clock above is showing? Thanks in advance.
1:56
